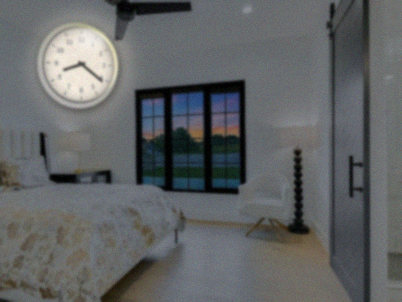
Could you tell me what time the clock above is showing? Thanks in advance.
8:21
